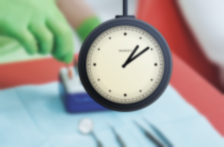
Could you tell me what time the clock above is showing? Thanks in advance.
1:09
